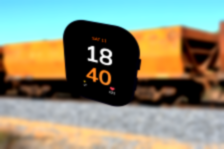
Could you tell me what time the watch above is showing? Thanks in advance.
18:40
